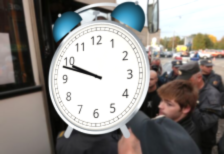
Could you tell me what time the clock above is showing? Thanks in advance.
9:48
